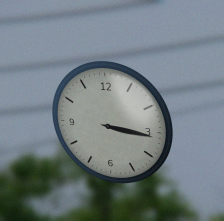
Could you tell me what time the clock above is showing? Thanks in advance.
3:16
